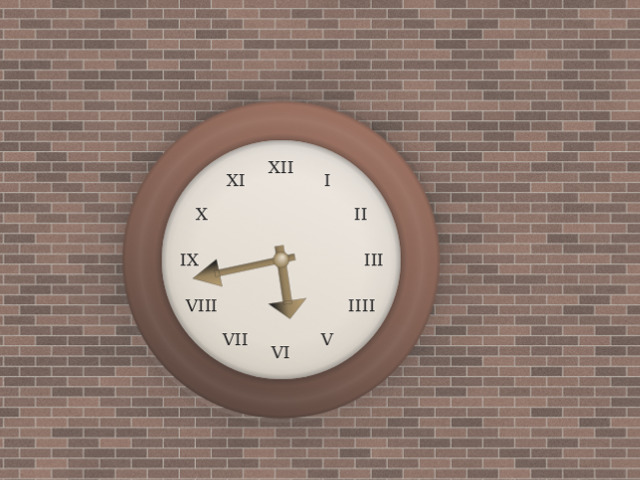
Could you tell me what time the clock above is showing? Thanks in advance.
5:43
